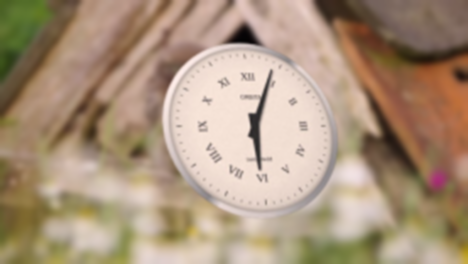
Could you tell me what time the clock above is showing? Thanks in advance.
6:04
